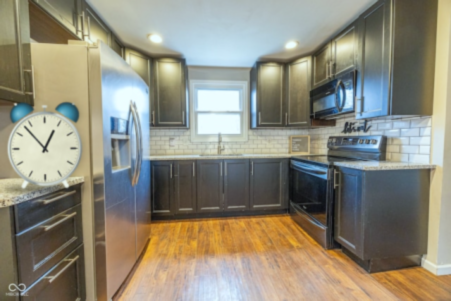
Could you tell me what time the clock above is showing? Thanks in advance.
12:53
